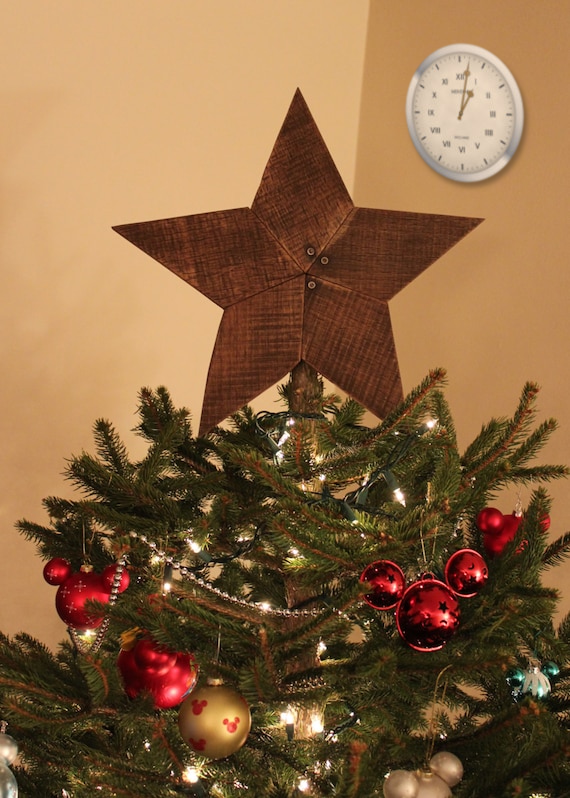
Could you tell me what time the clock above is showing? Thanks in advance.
1:02
